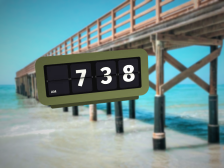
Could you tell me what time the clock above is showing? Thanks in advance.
7:38
